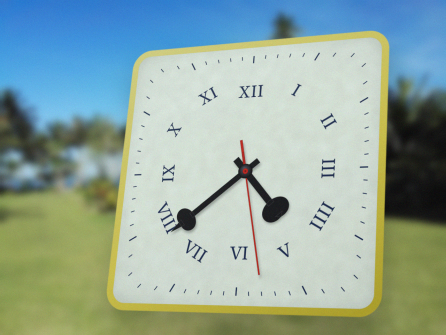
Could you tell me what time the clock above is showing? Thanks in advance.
4:38:28
